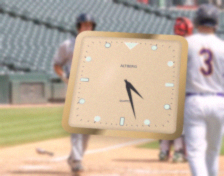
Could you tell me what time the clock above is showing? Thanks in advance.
4:27
